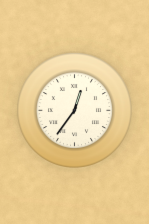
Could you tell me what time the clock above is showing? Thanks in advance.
12:36
